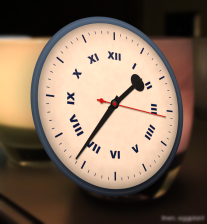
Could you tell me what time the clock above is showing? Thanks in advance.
1:36:16
